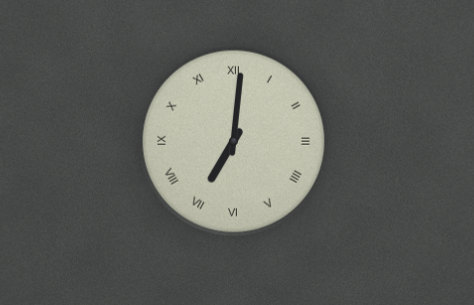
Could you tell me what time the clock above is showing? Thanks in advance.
7:01
